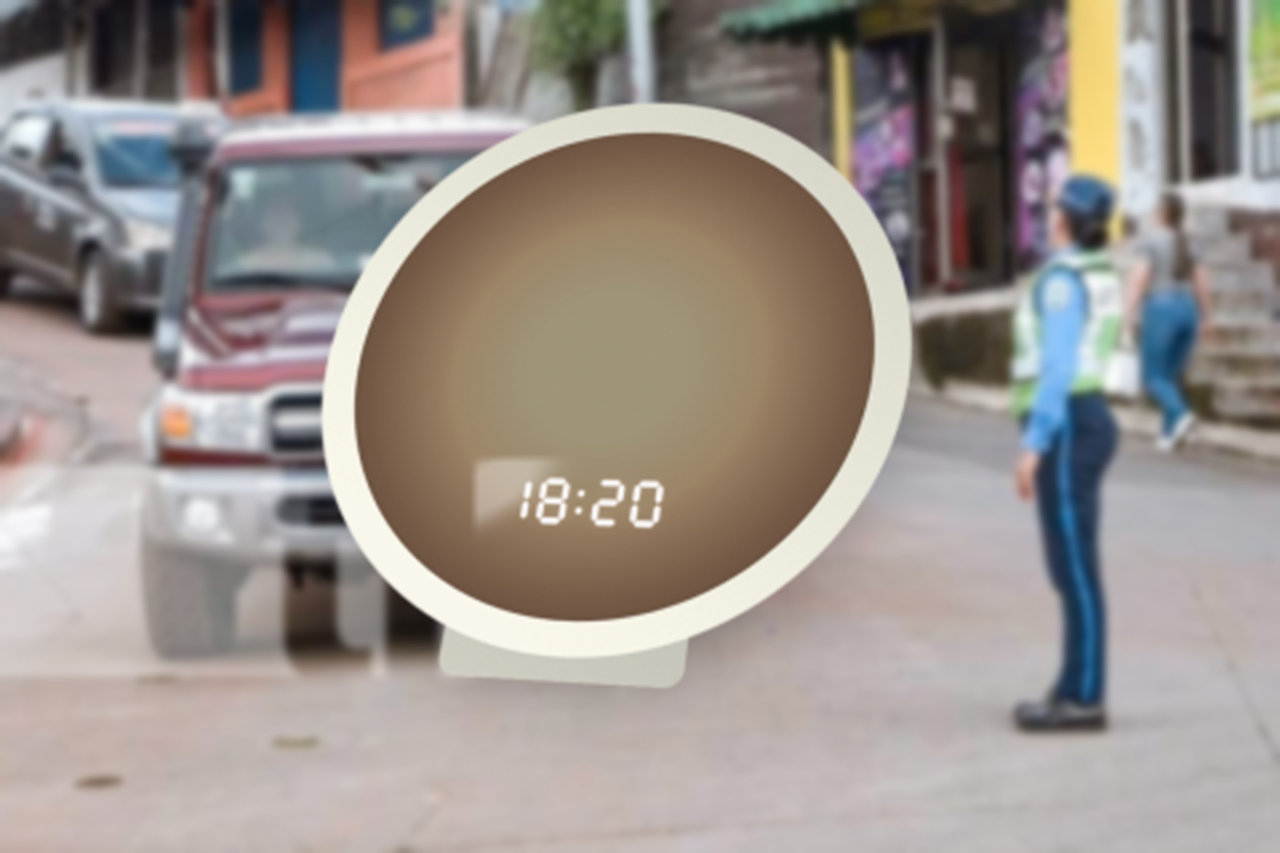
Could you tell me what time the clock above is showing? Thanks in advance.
18:20
